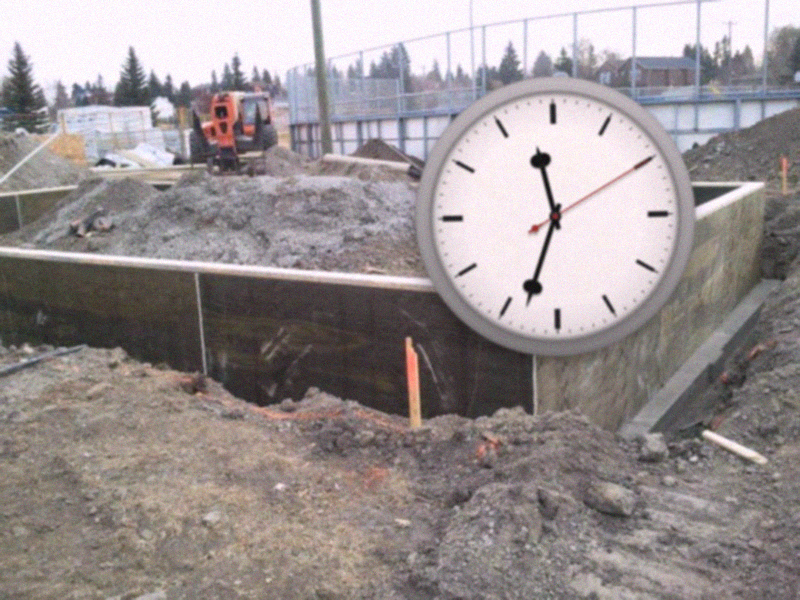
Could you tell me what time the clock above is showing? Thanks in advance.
11:33:10
